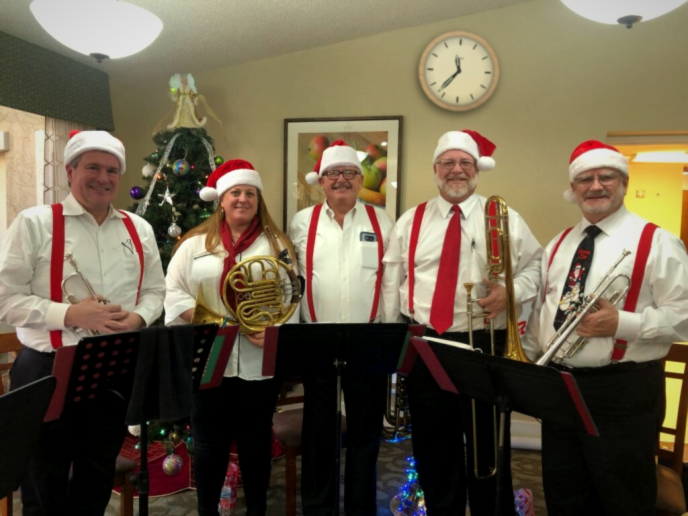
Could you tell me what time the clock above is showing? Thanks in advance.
11:37
